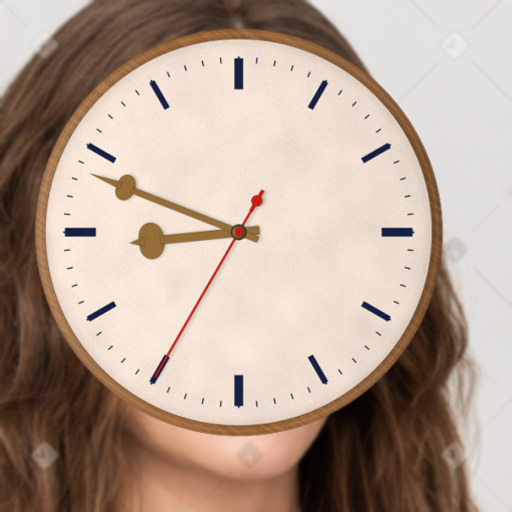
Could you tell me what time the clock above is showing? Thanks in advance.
8:48:35
